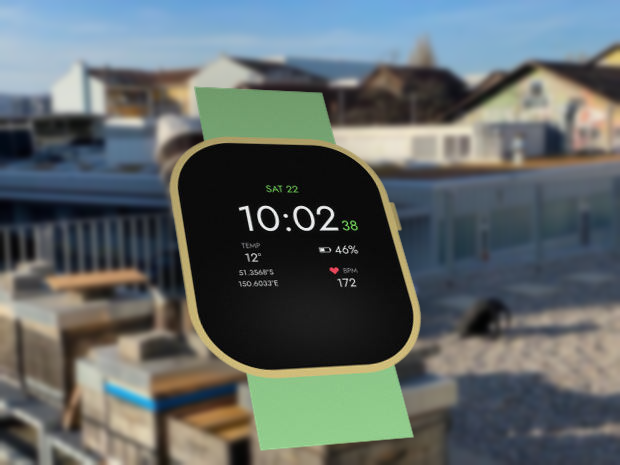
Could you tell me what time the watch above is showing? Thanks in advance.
10:02:38
